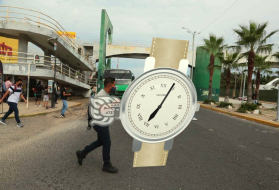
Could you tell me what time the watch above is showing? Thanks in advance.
7:04
